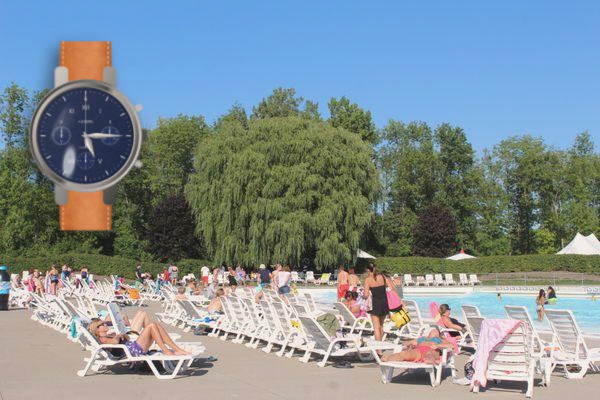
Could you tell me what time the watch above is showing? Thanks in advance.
5:15
